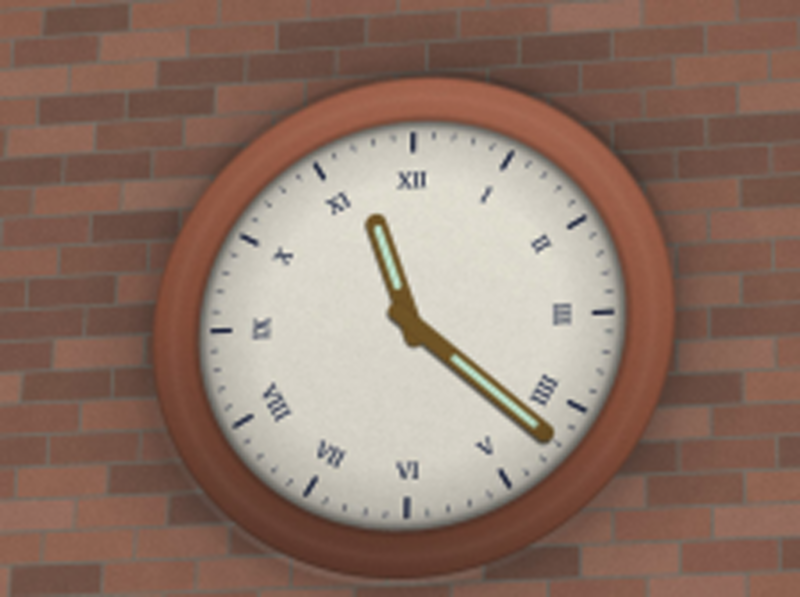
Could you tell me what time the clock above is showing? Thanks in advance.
11:22
